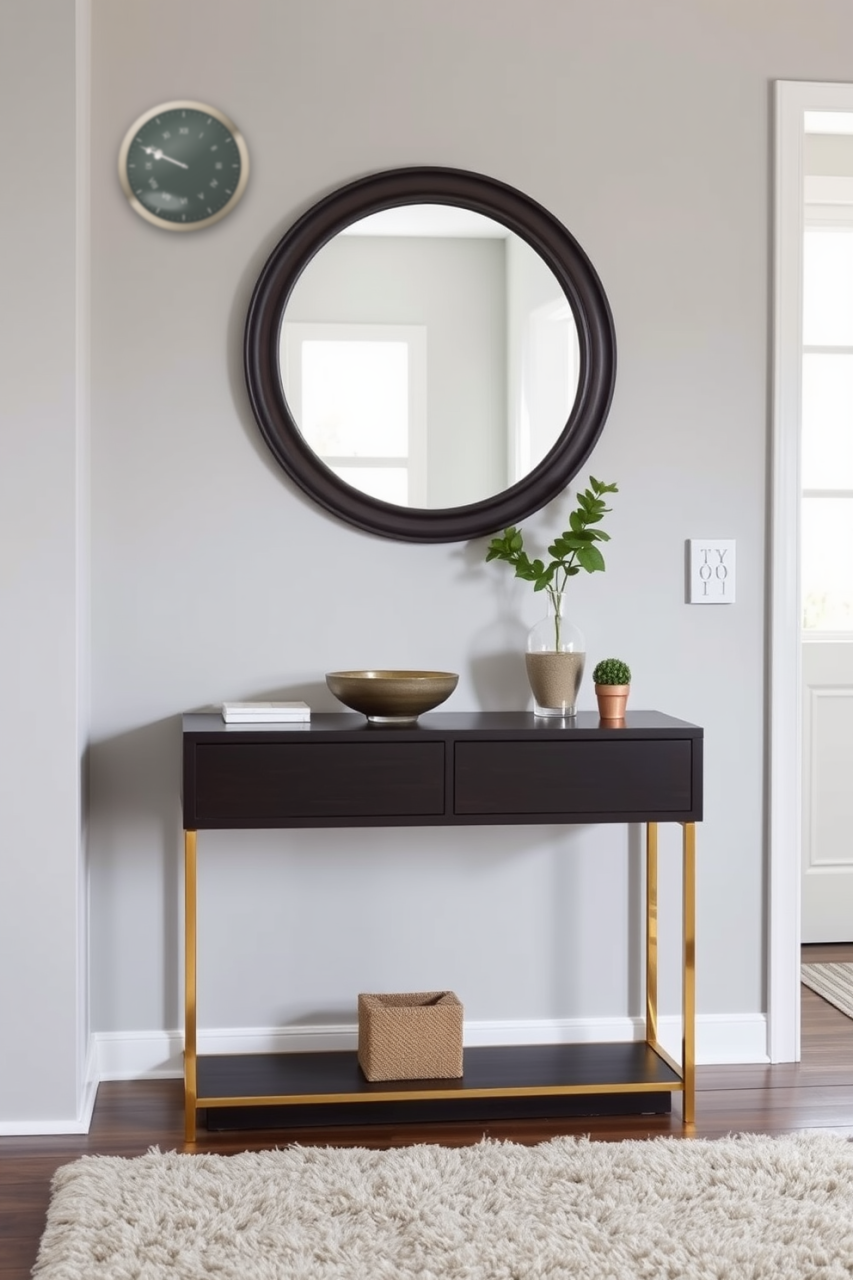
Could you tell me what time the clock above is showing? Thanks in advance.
9:49
